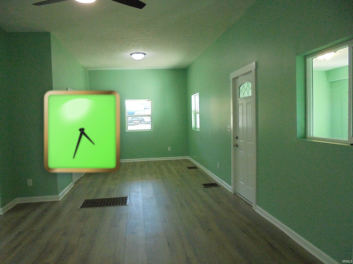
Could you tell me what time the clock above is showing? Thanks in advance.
4:33
